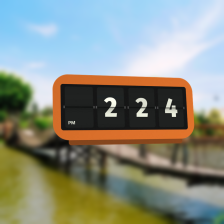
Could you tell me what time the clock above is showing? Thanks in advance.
2:24
